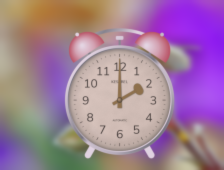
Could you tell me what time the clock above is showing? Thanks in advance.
2:00
